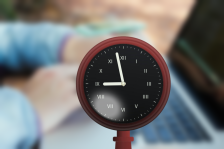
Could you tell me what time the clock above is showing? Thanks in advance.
8:58
